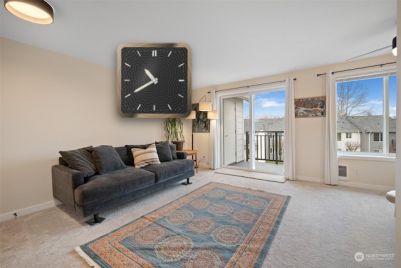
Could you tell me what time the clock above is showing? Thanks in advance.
10:40
